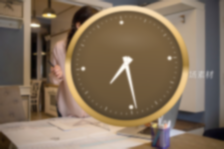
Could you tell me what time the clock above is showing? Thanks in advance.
7:29
